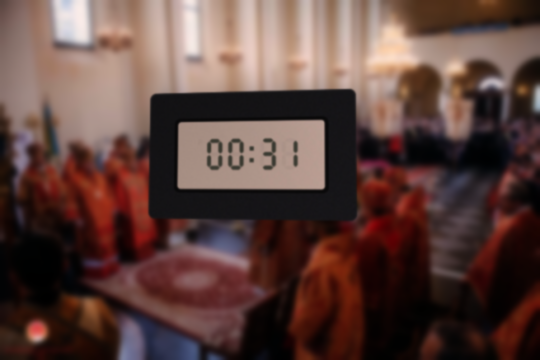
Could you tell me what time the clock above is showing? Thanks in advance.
0:31
